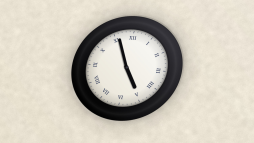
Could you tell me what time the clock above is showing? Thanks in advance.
4:56
